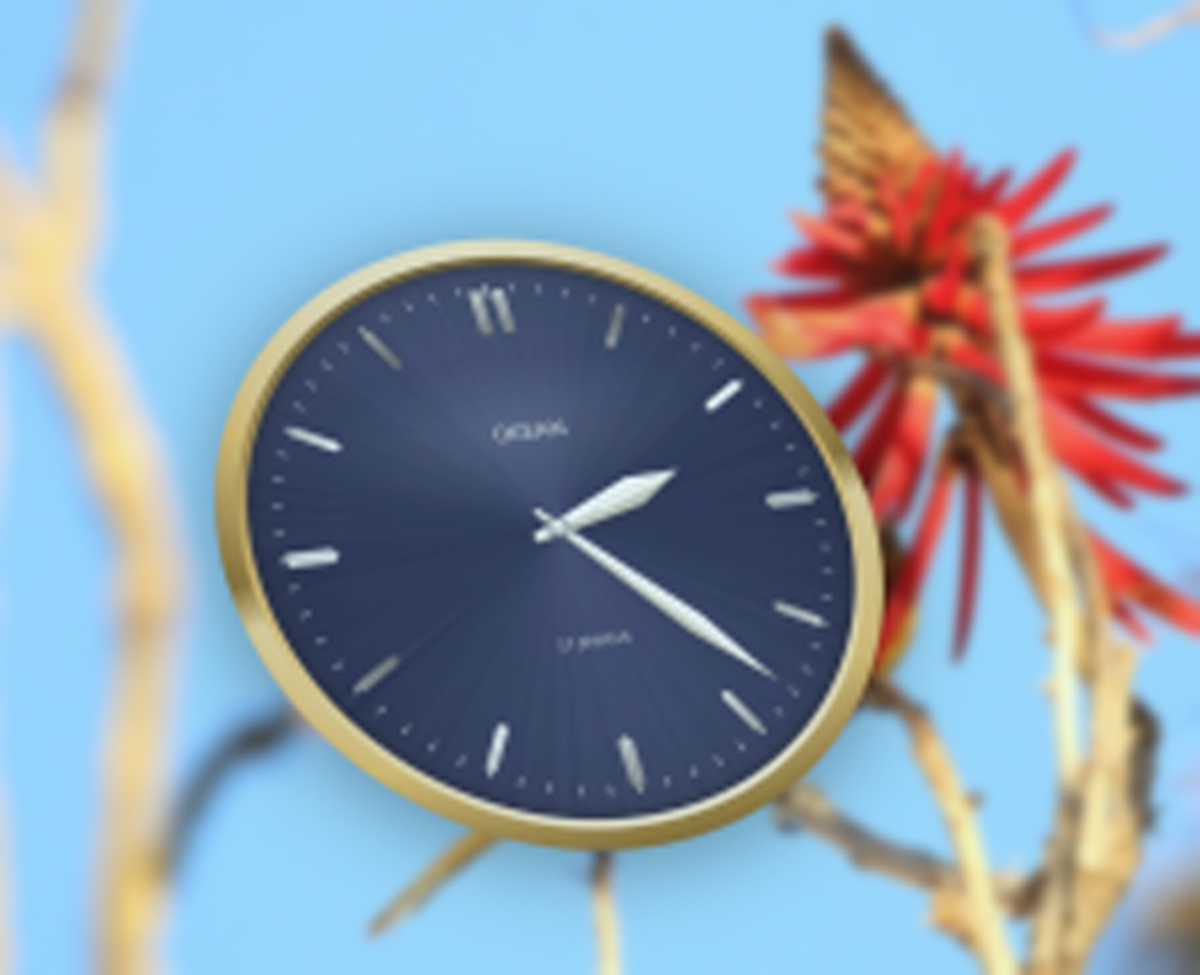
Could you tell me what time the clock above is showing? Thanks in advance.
2:23
